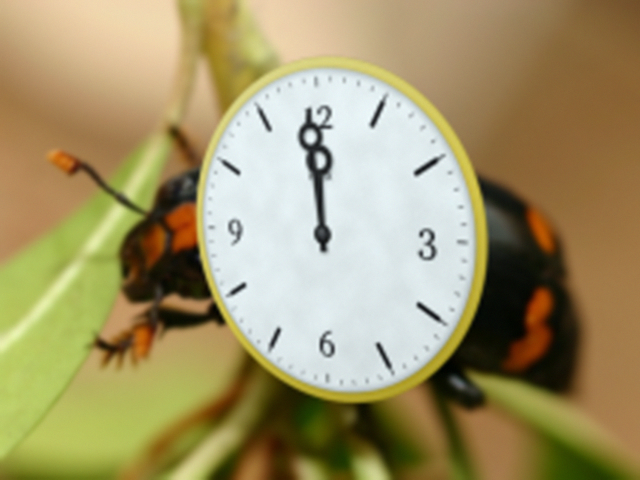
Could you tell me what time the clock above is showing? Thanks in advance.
11:59
